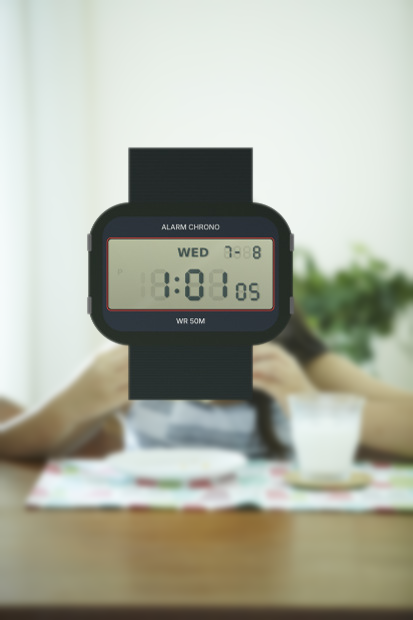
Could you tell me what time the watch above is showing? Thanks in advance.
1:01:05
